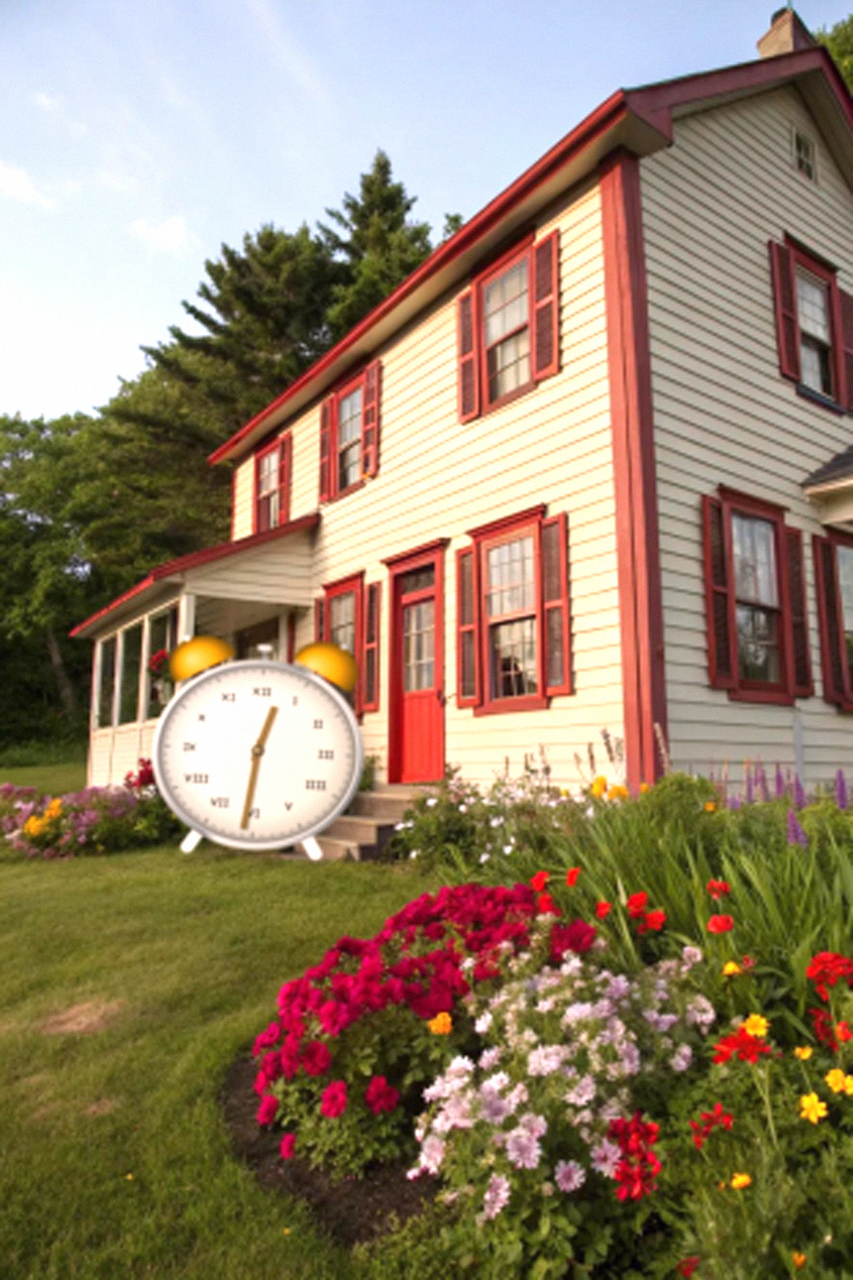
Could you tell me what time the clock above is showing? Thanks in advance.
12:31
